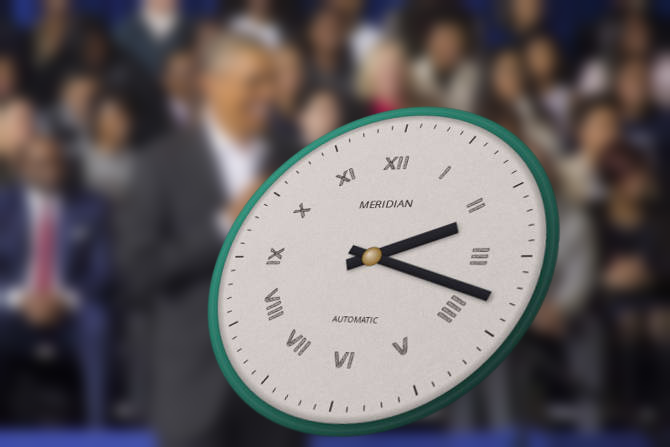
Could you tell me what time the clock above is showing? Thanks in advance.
2:18
